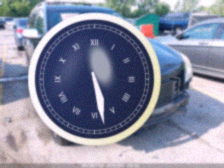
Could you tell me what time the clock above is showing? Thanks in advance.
5:28
